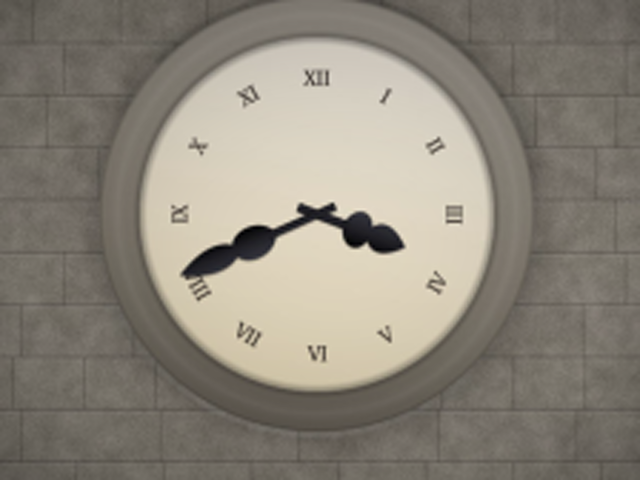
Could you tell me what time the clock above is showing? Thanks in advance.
3:41
